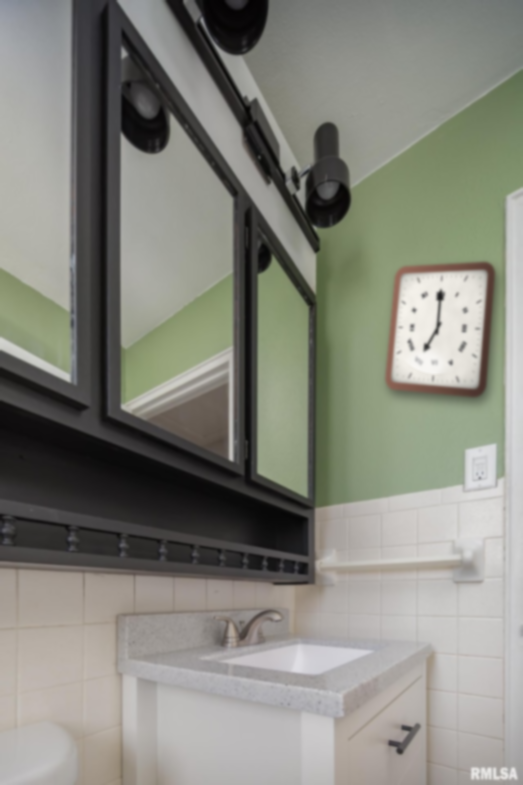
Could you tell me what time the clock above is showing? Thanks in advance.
7:00
